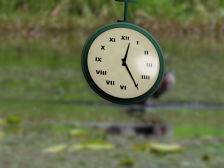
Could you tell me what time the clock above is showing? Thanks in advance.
12:25
